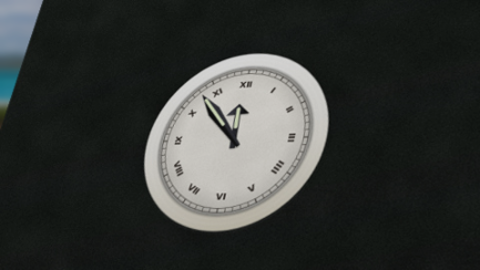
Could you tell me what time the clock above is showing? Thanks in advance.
11:53
